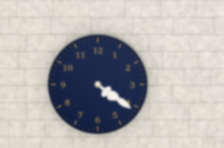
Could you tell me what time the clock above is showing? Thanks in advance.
4:21
